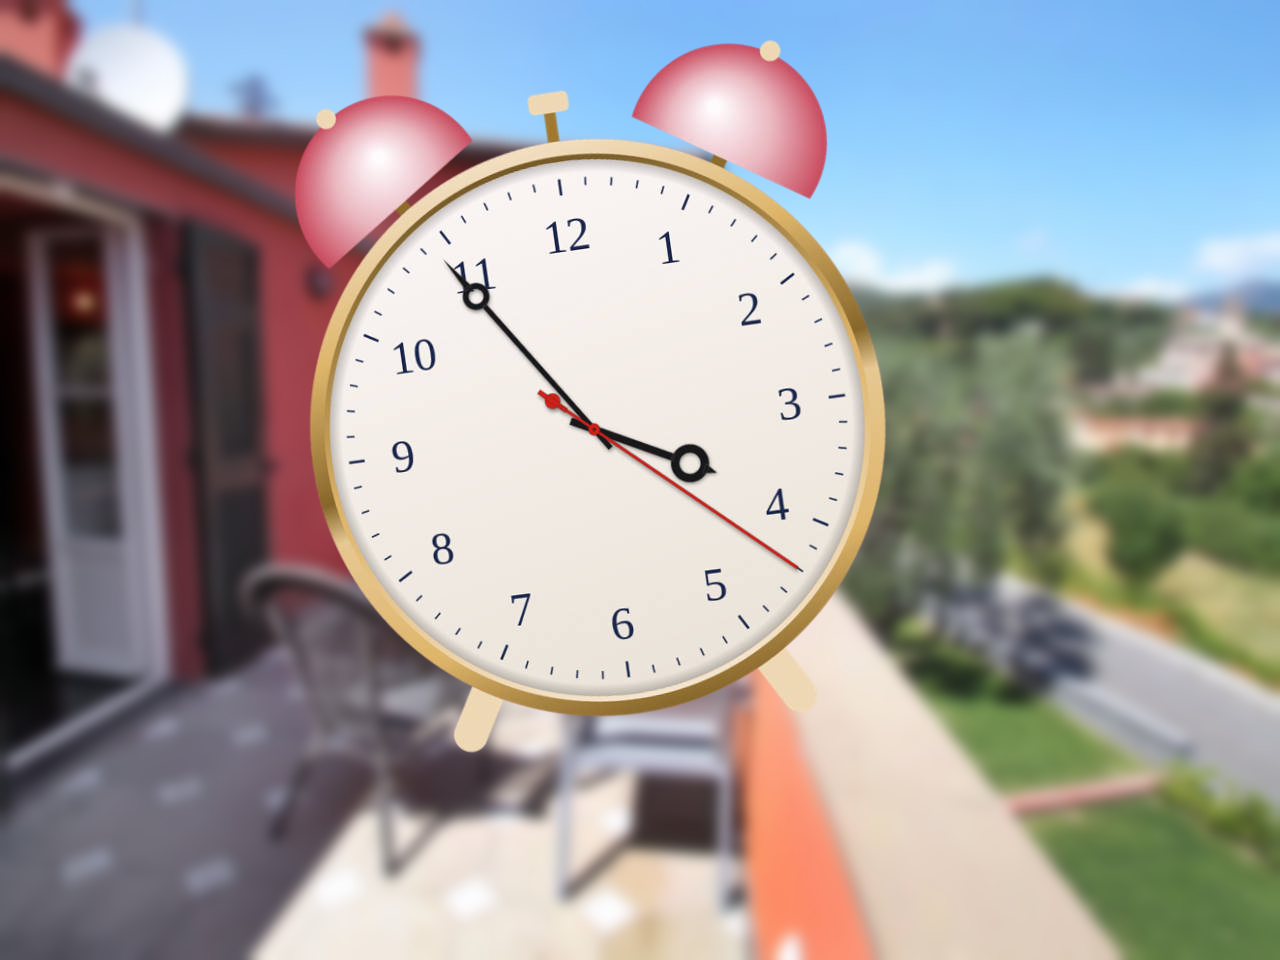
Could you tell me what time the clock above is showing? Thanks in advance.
3:54:22
